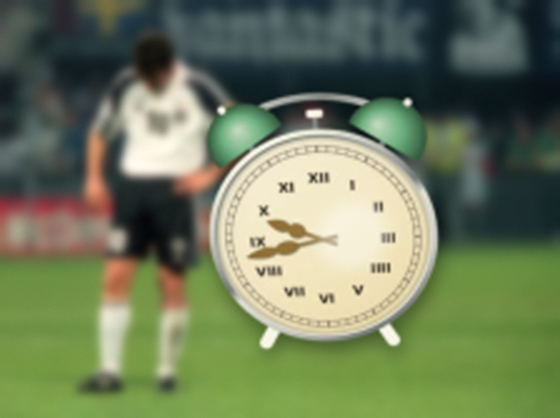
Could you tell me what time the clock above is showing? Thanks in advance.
9:43
